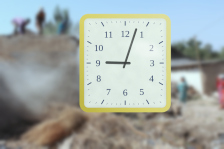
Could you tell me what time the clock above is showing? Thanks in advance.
9:03
